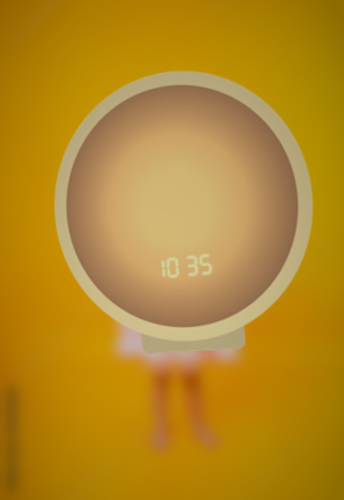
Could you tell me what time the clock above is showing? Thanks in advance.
10:35
